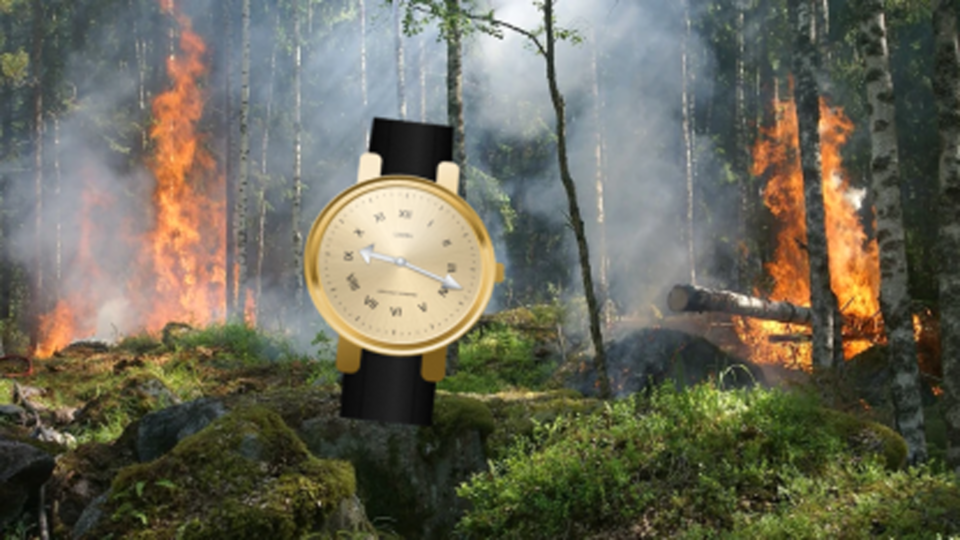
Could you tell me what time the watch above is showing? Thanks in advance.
9:18
